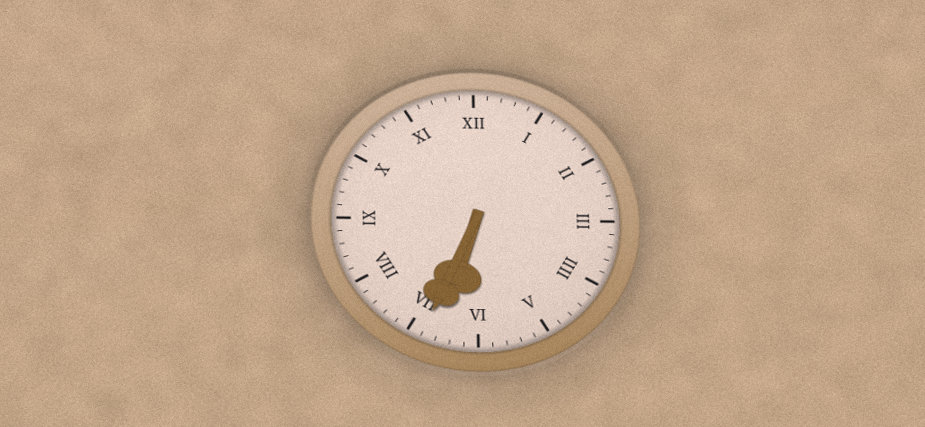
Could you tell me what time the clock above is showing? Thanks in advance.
6:34
